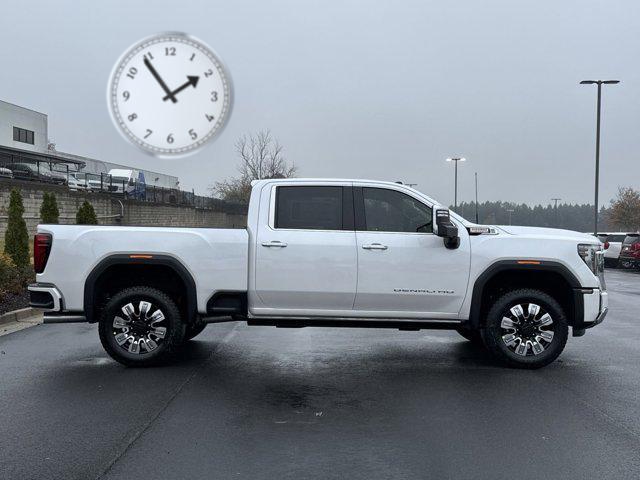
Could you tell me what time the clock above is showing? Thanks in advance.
1:54
